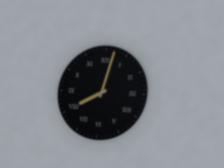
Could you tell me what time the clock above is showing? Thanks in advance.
8:02
